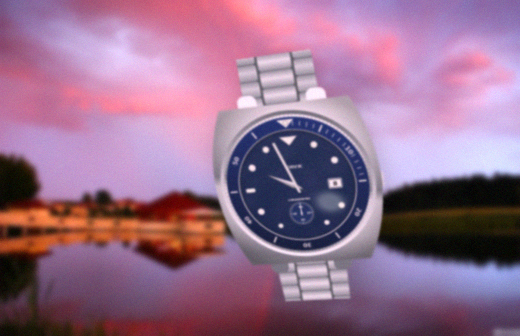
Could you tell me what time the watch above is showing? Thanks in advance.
9:57
